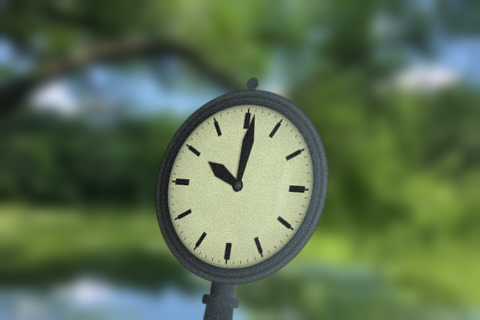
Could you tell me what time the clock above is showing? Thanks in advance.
10:01
